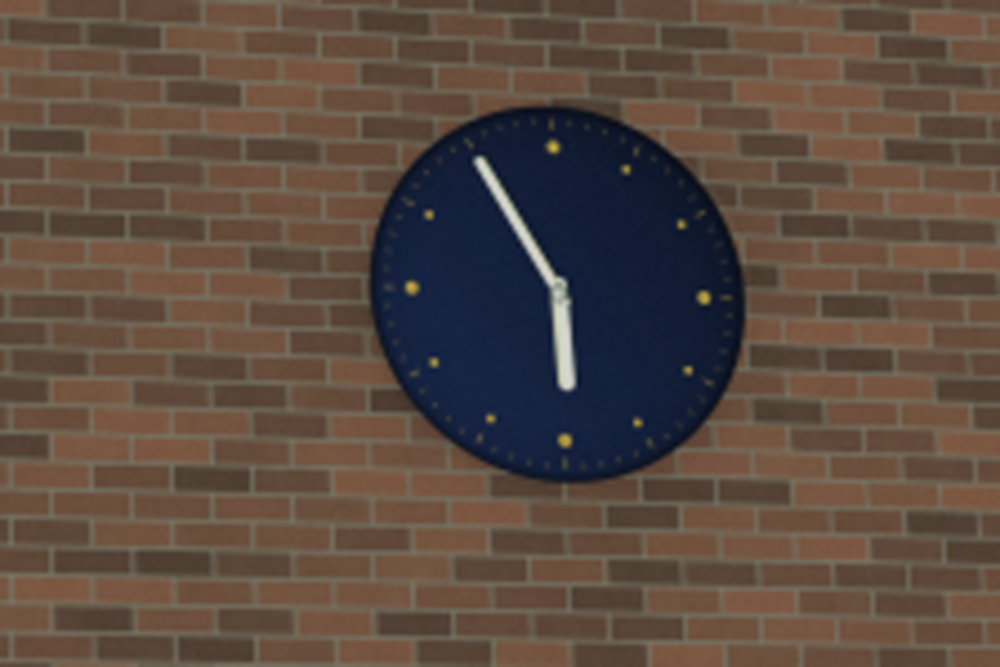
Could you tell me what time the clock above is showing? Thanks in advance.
5:55
